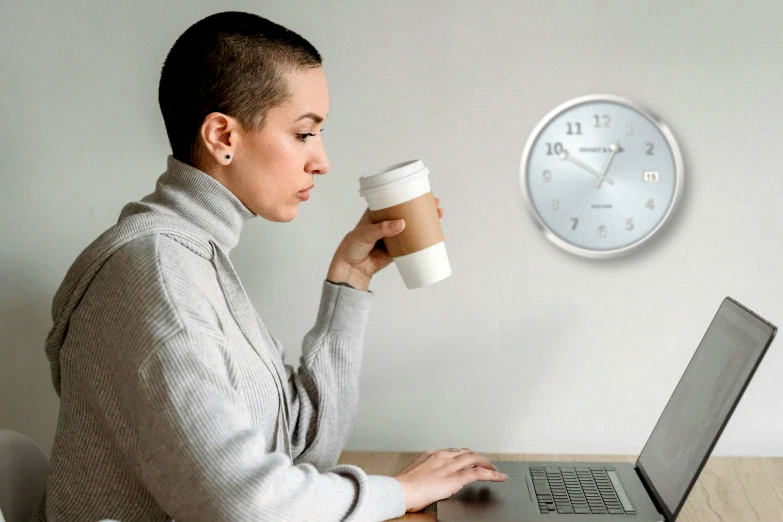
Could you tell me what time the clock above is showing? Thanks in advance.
12:50
